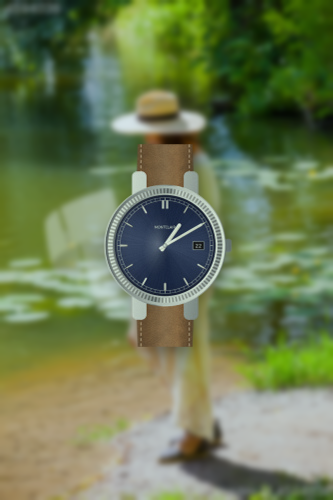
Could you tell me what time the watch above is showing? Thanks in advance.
1:10
